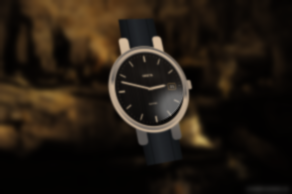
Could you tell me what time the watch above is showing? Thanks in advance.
2:48
